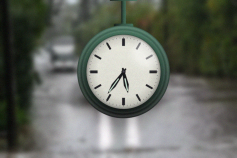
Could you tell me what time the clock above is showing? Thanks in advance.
5:36
